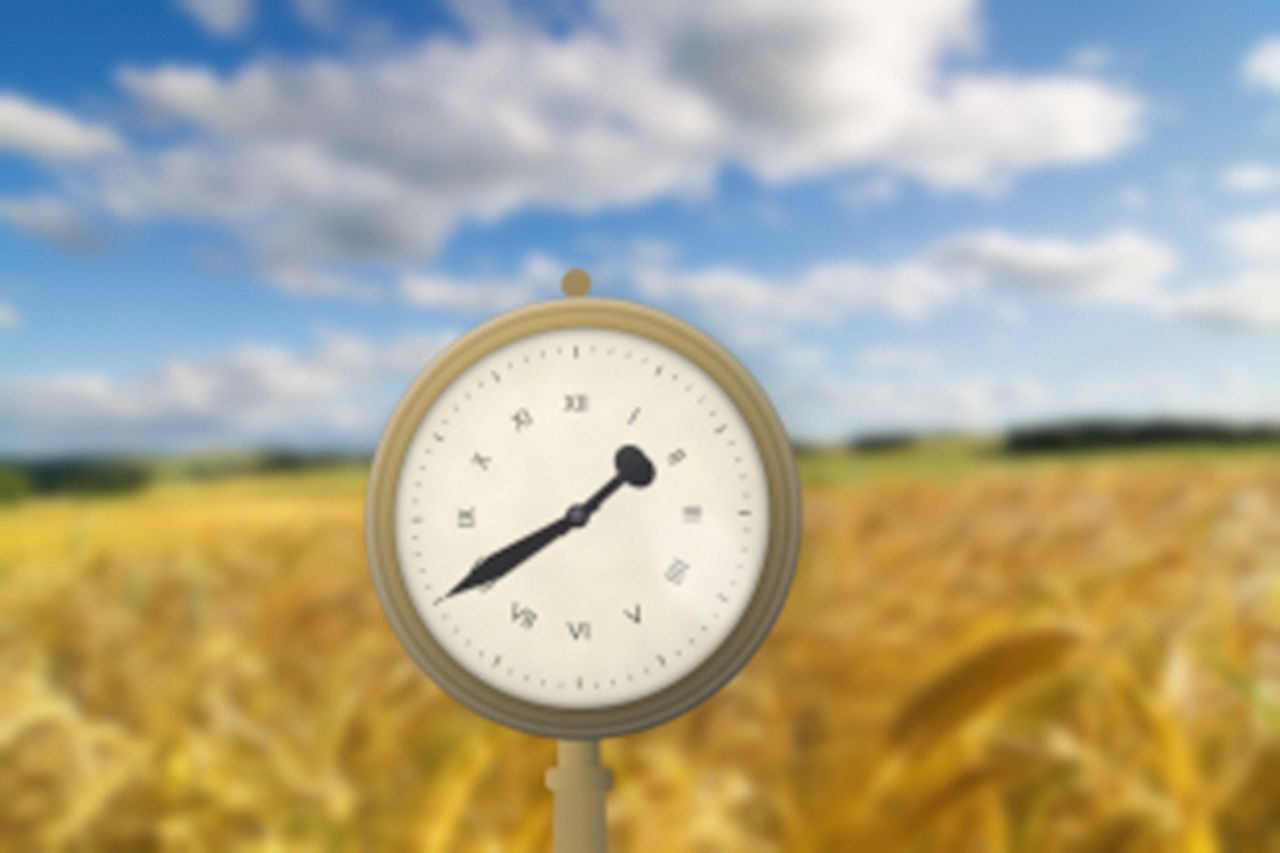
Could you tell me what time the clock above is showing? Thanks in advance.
1:40
